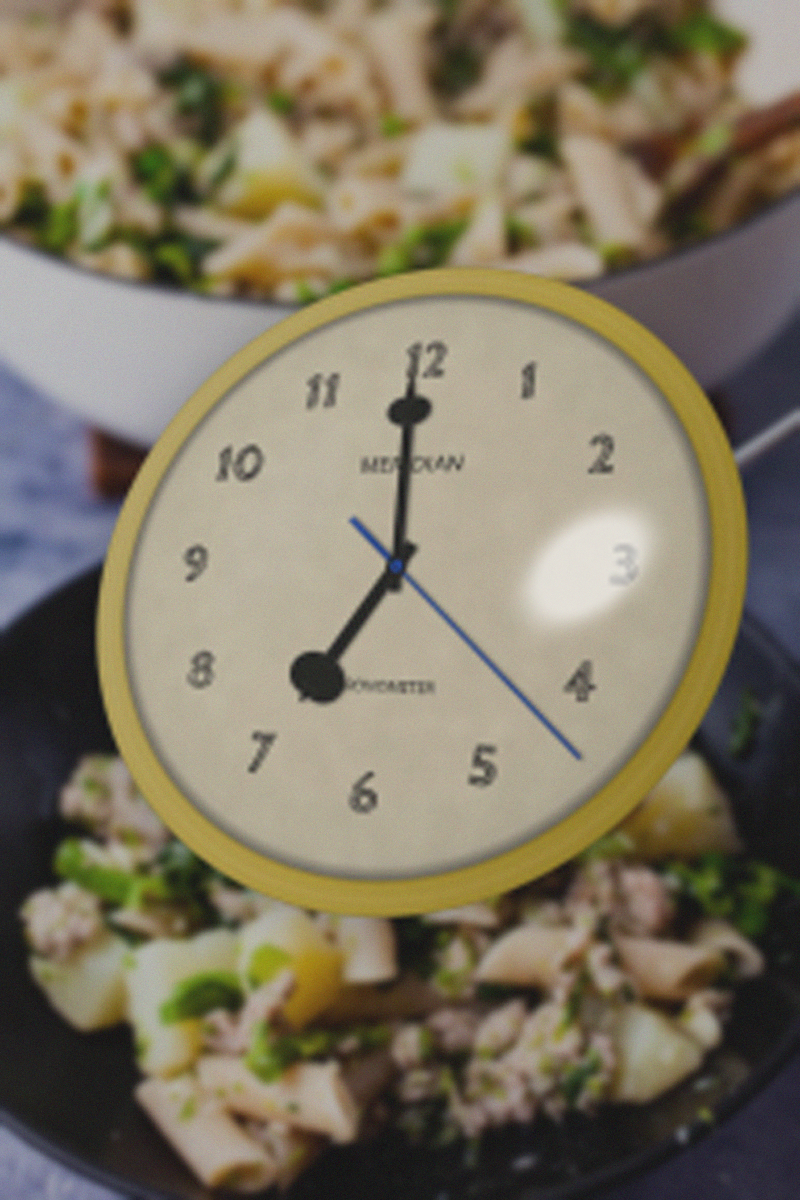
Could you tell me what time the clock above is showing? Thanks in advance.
6:59:22
